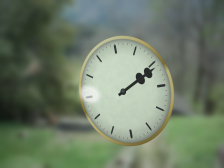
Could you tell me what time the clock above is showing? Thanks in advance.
2:11
